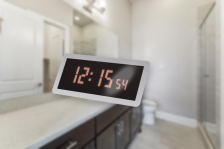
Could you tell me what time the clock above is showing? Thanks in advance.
12:15:54
